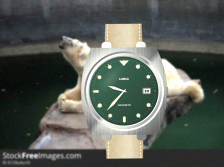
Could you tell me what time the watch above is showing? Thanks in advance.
9:37
